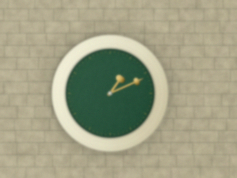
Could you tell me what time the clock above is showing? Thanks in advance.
1:11
